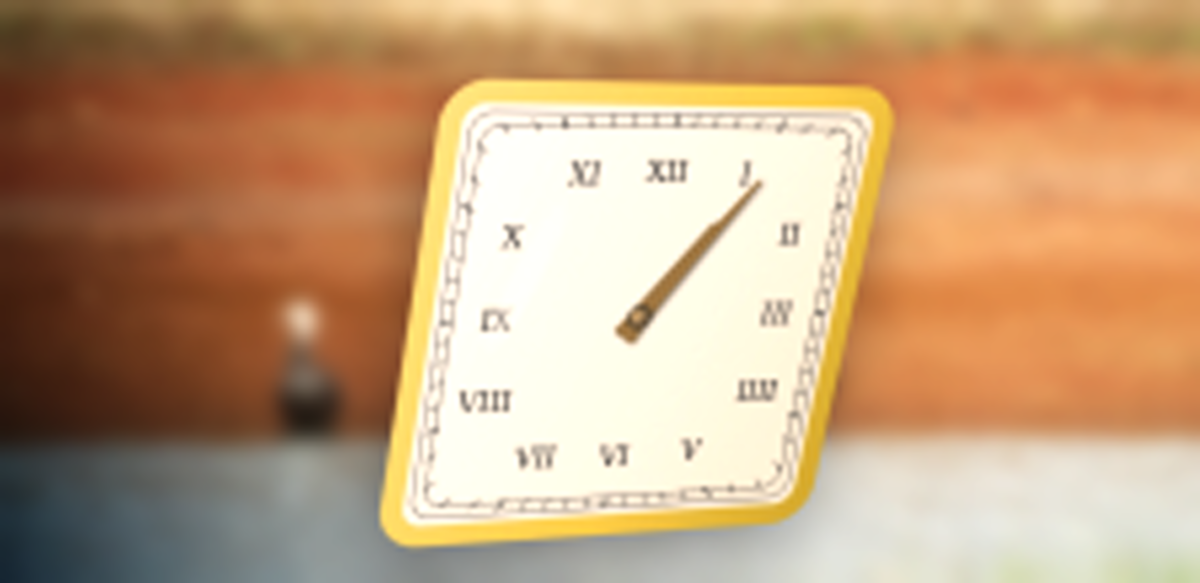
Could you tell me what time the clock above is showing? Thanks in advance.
1:06
